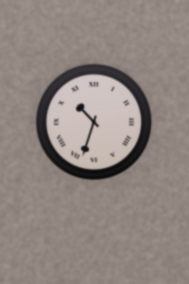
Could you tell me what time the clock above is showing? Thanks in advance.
10:33
